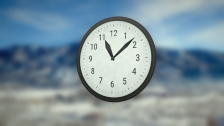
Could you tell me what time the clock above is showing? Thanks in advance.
11:08
